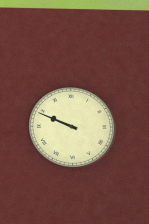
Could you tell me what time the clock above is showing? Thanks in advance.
9:49
